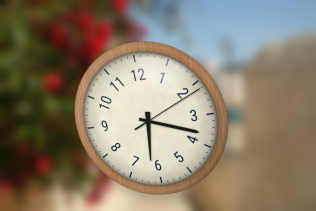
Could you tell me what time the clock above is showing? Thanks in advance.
6:18:11
